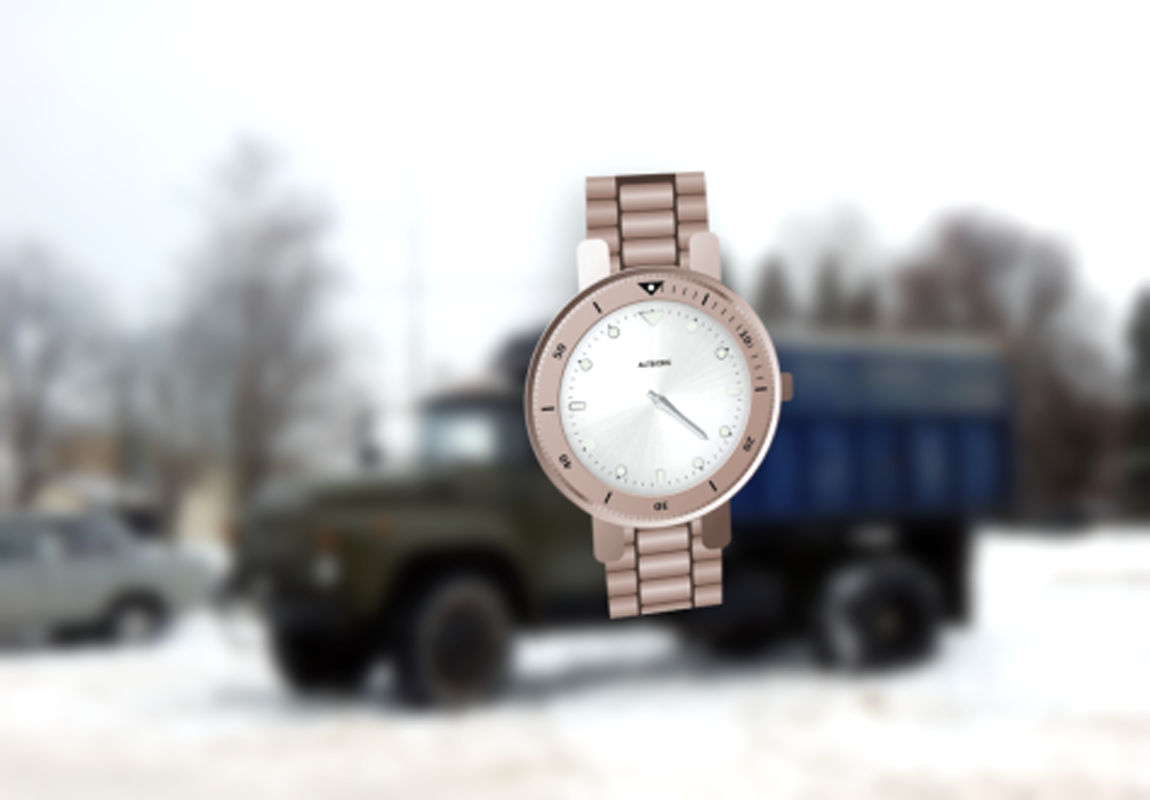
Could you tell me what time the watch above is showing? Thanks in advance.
4:22
